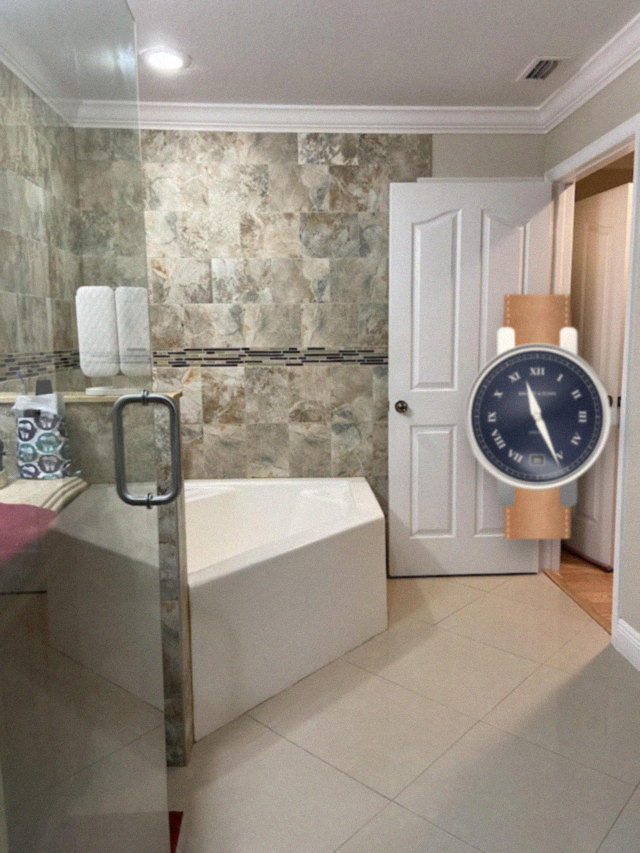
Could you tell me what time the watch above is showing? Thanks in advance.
11:26
